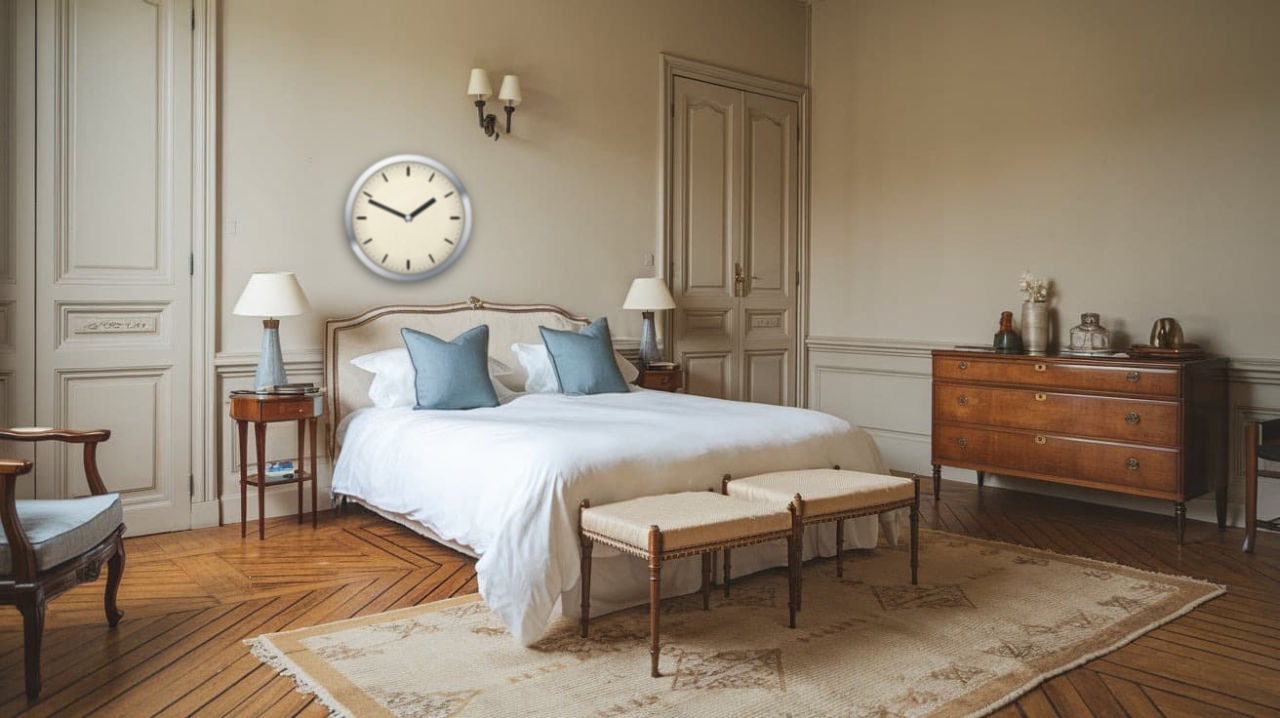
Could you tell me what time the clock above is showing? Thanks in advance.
1:49
